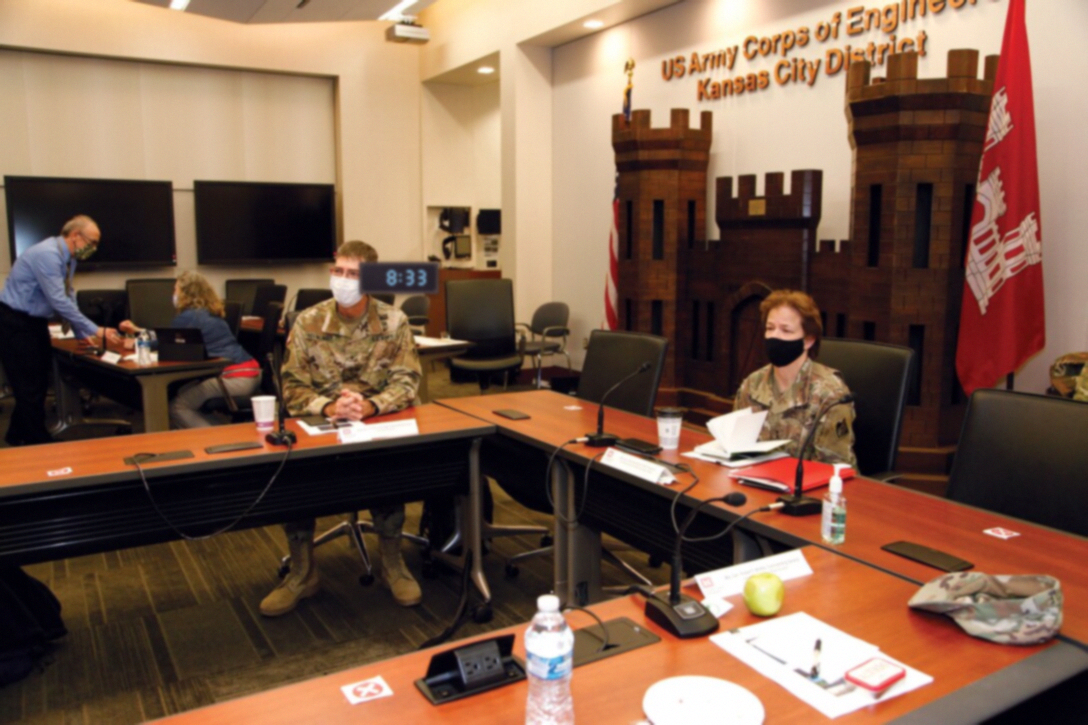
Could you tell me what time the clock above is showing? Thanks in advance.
8:33
